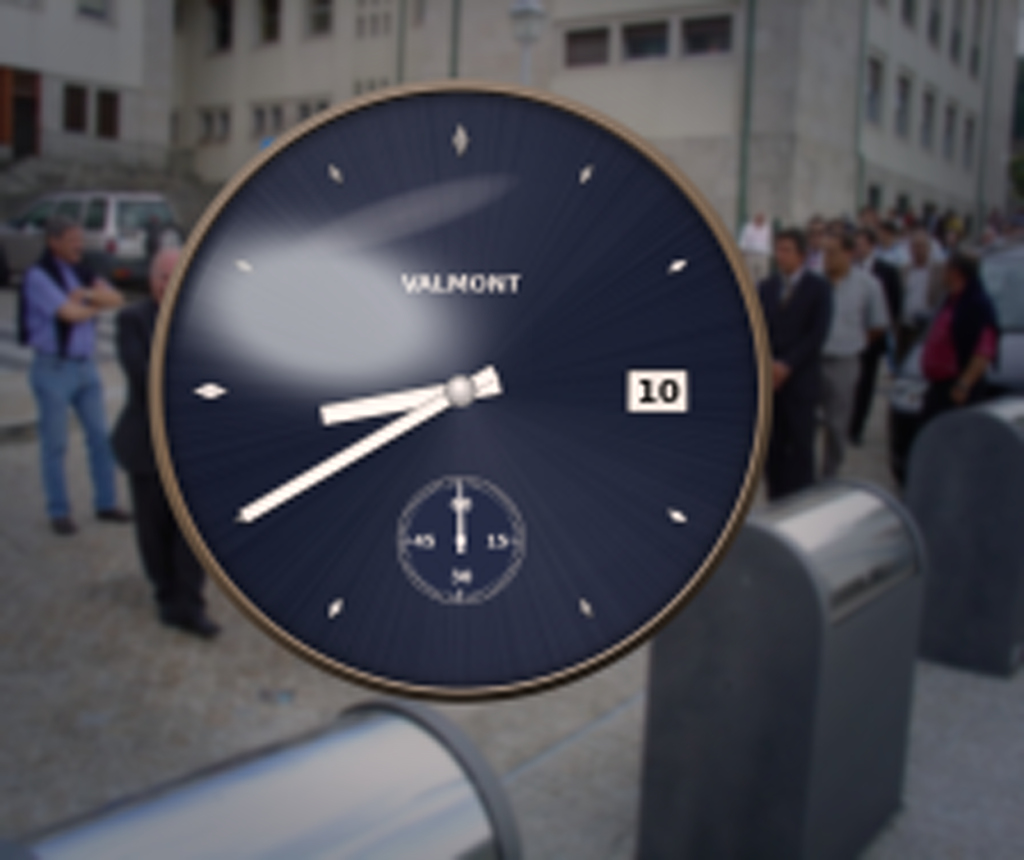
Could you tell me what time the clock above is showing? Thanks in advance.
8:40
